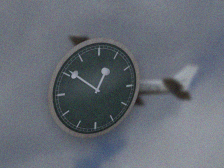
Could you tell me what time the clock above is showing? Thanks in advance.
12:51
